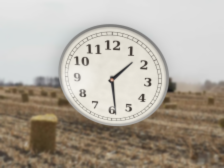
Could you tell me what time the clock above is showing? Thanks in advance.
1:29
